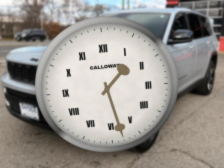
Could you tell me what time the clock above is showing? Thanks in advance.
1:28
